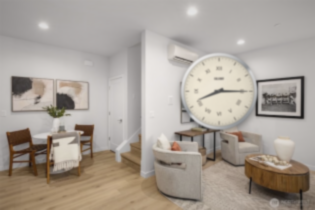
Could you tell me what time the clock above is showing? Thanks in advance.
8:15
